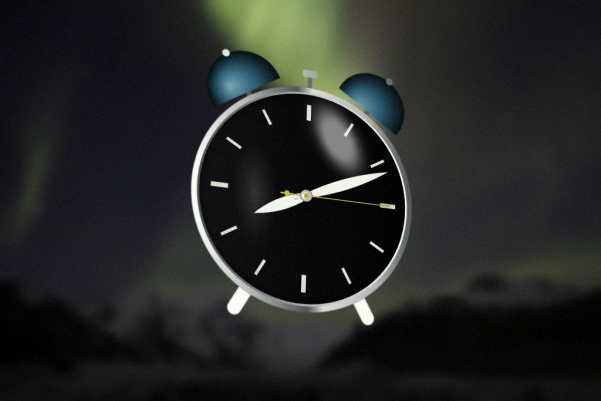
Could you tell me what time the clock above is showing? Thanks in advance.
8:11:15
